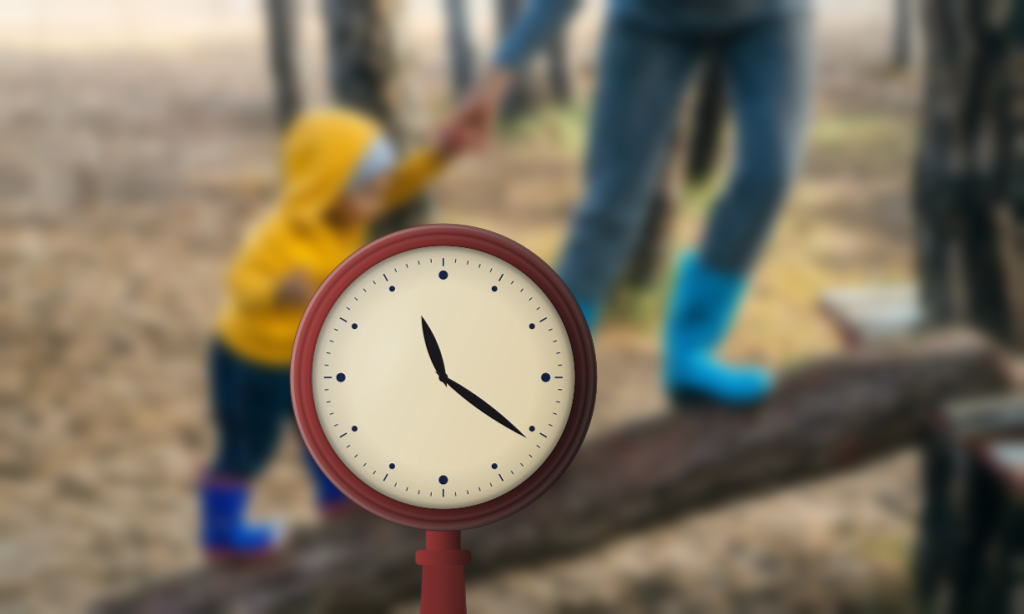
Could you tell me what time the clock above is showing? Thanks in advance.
11:21
